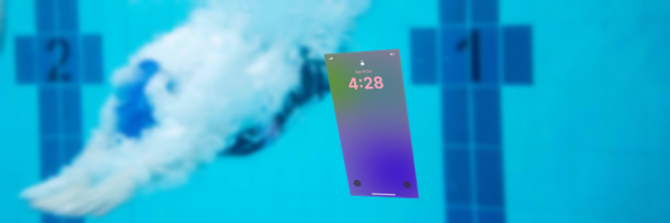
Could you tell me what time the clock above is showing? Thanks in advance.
4:28
